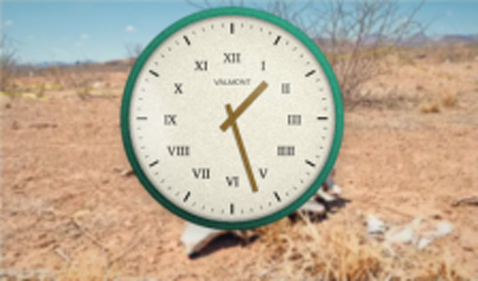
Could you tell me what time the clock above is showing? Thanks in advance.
1:27
